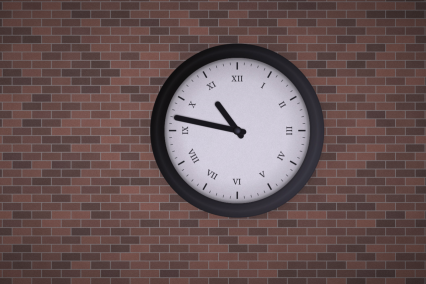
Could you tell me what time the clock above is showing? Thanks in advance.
10:47
